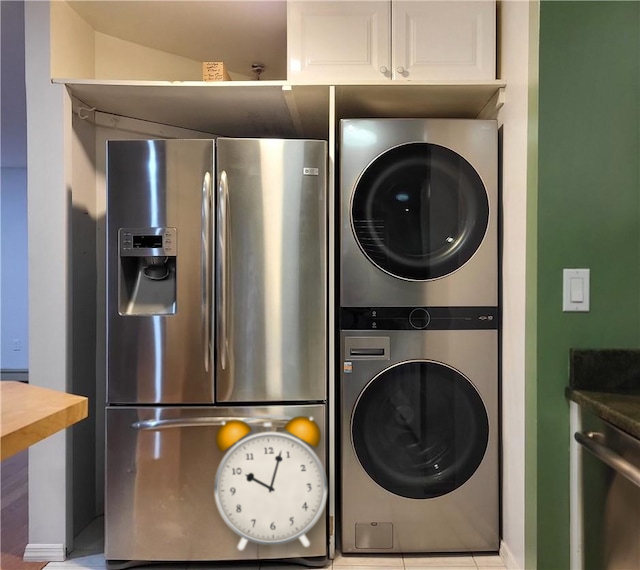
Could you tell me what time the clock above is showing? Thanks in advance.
10:03
